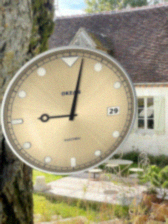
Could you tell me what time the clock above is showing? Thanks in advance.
9:02
